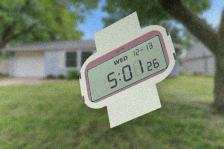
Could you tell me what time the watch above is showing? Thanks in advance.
5:01:26
